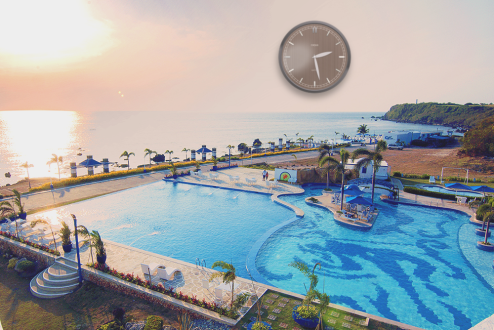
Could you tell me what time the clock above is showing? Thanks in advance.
2:28
